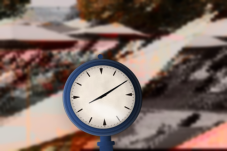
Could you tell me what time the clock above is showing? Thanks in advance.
8:10
